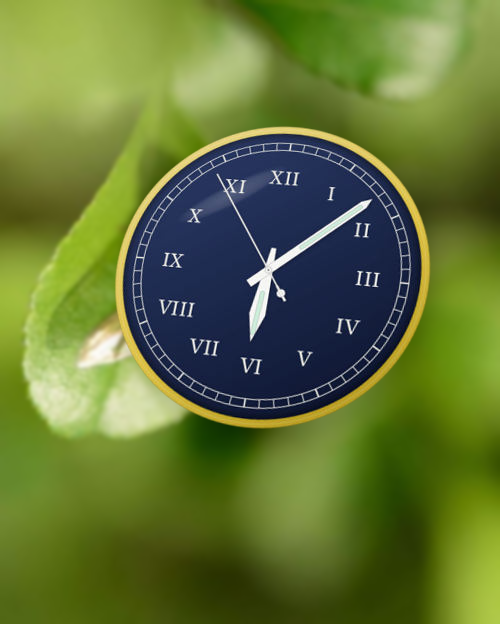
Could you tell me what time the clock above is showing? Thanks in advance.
6:07:54
